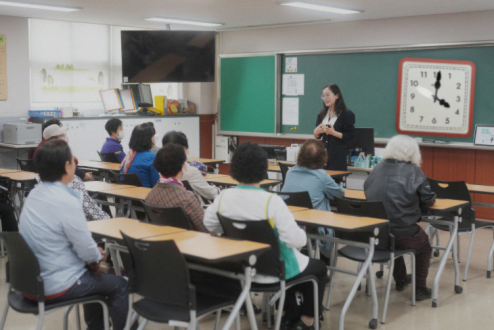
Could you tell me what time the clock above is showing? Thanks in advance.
4:01
